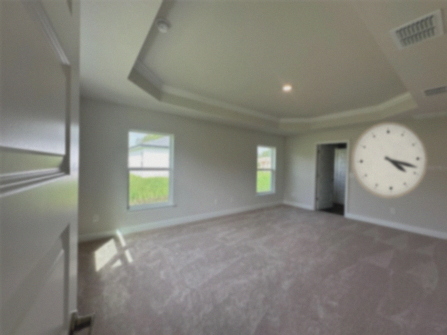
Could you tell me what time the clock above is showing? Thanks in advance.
4:18
